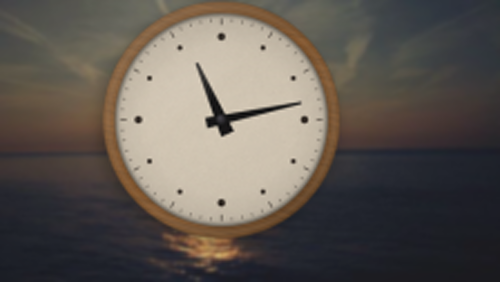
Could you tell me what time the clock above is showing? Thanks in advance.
11:13
